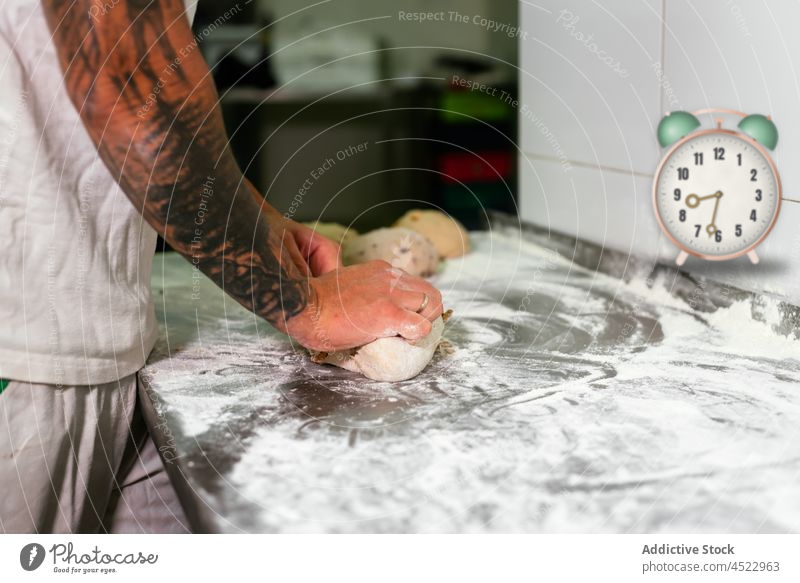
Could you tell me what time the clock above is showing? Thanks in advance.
8:32
